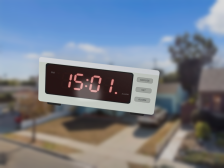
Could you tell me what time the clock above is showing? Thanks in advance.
15:01
